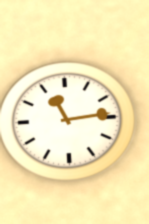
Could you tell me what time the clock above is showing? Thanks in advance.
11:14
